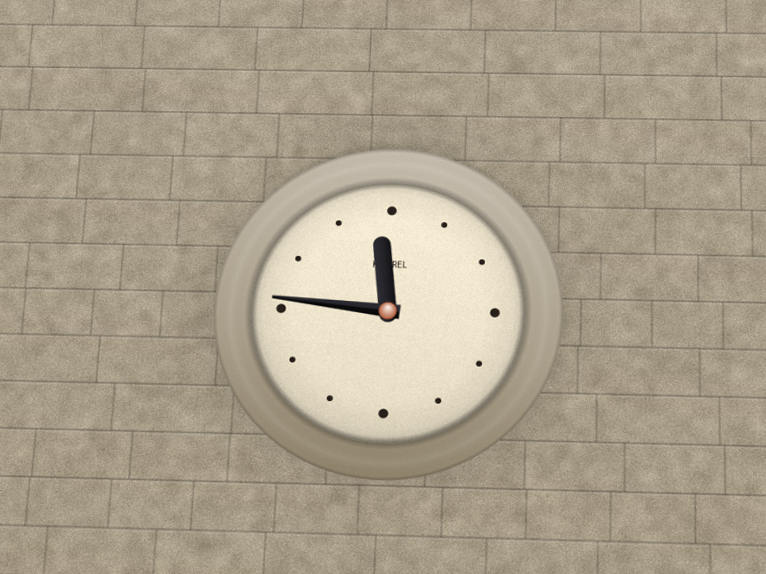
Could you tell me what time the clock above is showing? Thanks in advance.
11:46
